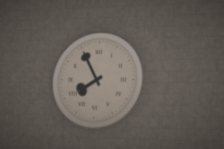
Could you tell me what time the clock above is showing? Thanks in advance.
7:55
